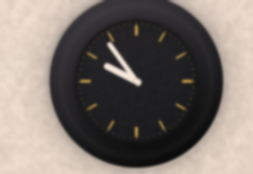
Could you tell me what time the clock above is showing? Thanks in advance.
9:54
